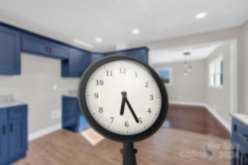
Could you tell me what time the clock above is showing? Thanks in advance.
6:26
